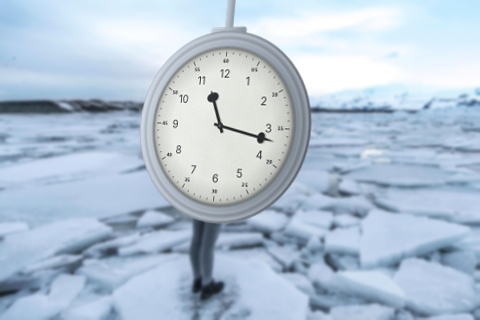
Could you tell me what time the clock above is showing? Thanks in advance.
11:17
